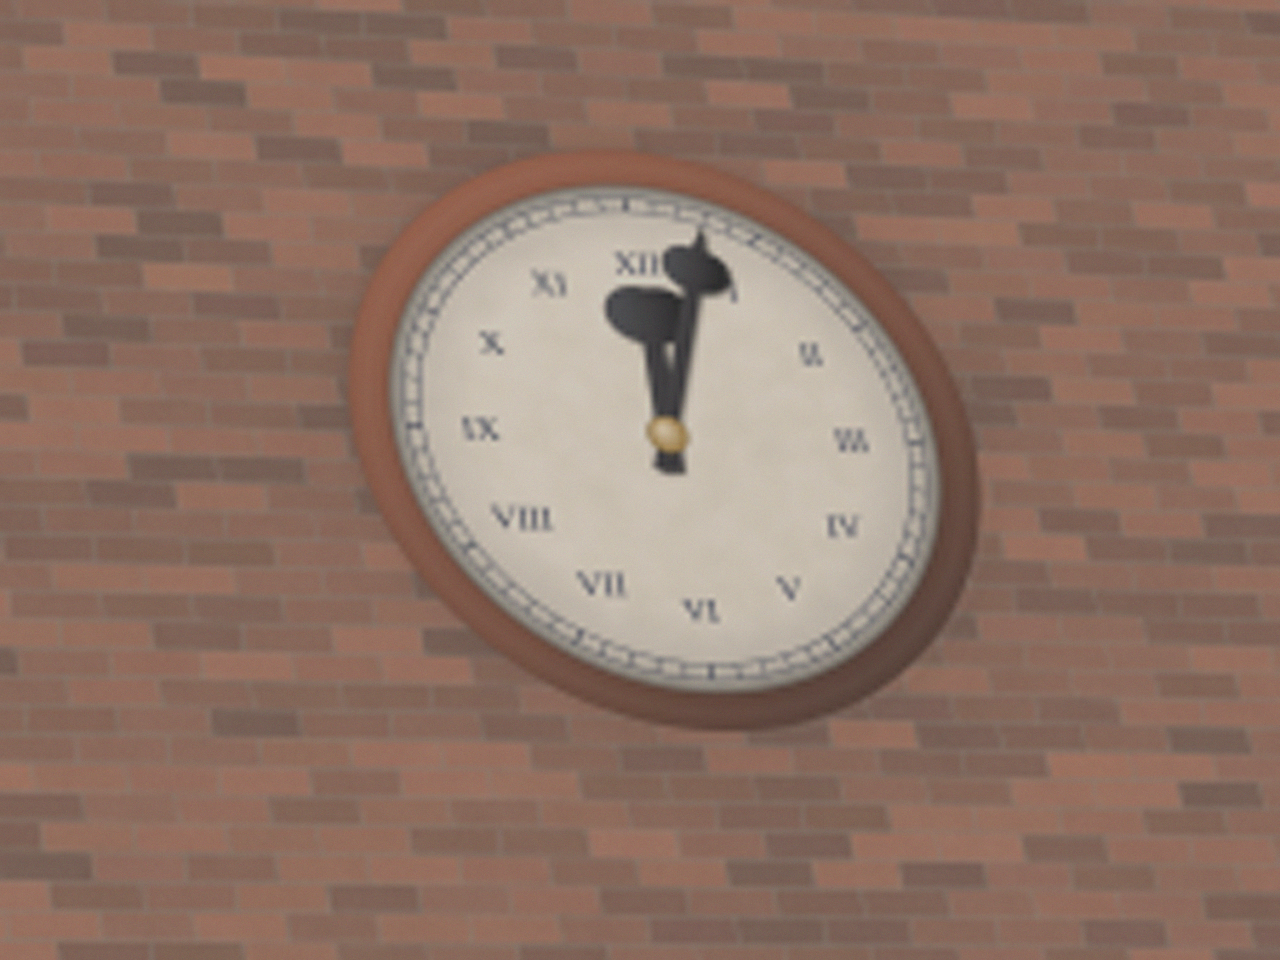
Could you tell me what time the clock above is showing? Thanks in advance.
12:03
